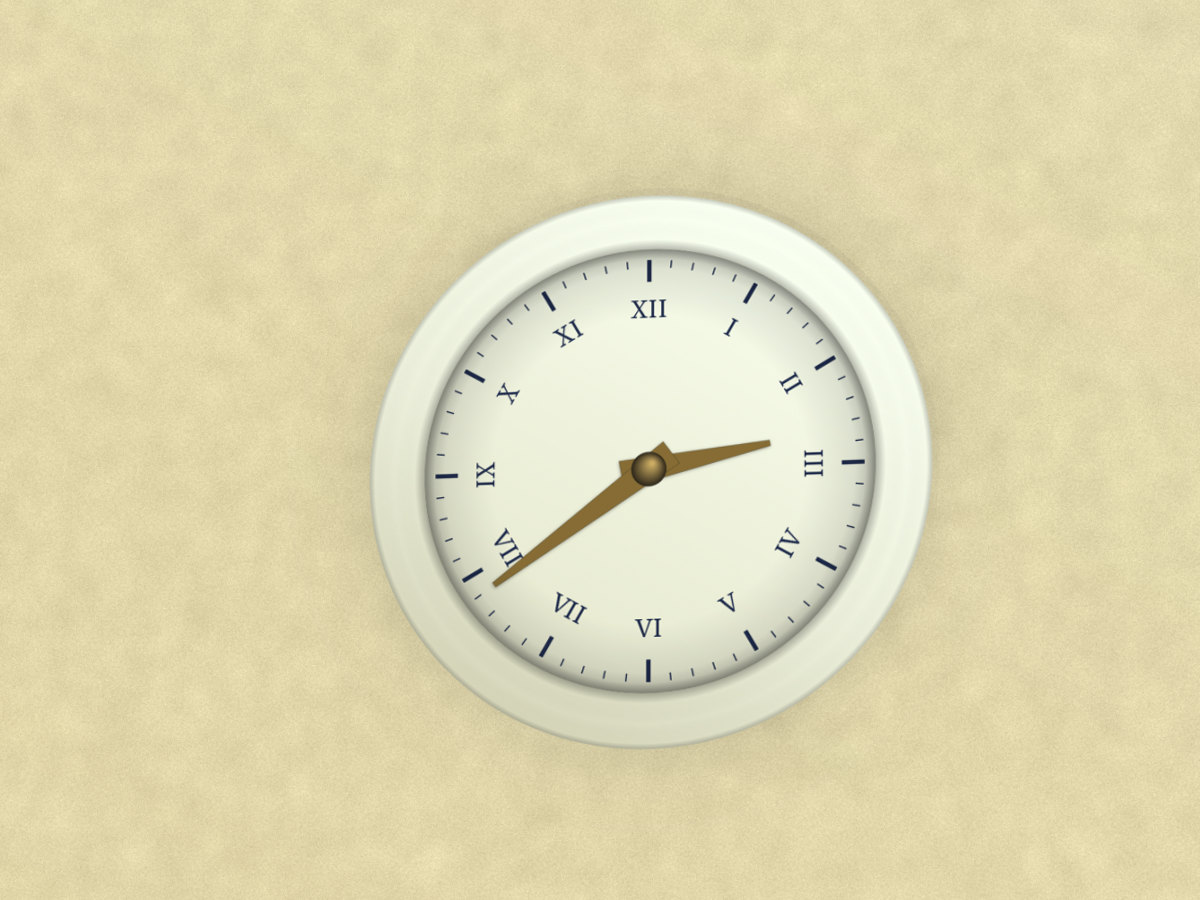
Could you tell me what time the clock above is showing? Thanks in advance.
2:39
